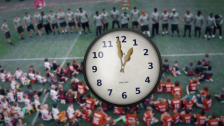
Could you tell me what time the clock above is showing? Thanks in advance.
12:59
